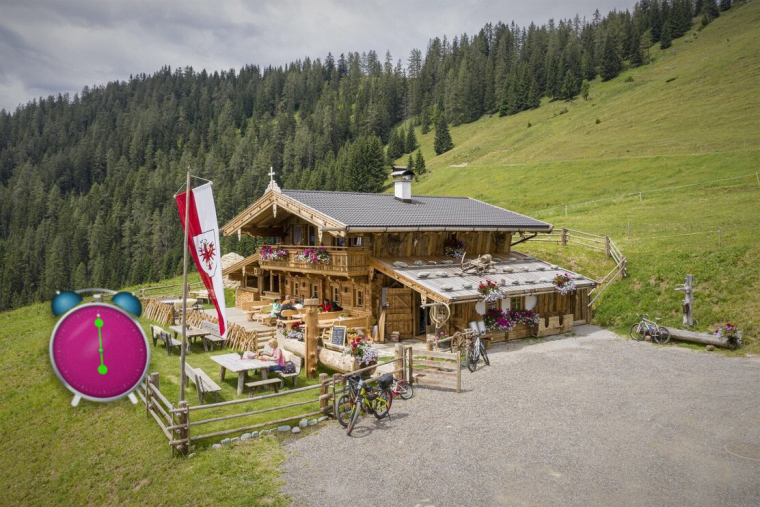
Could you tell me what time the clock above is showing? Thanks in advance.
6:00
